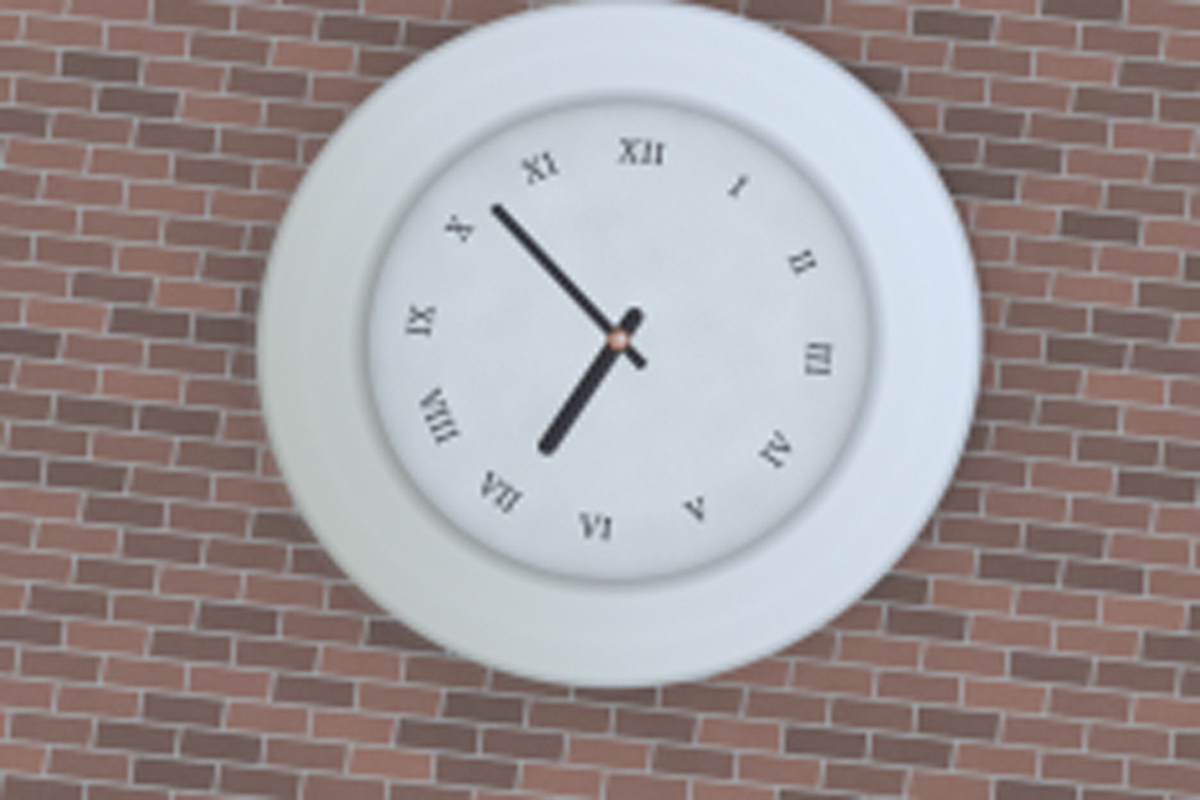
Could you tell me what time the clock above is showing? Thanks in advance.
6:52
